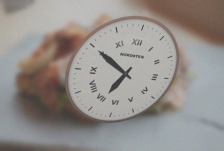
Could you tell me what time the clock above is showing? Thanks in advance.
6:50
